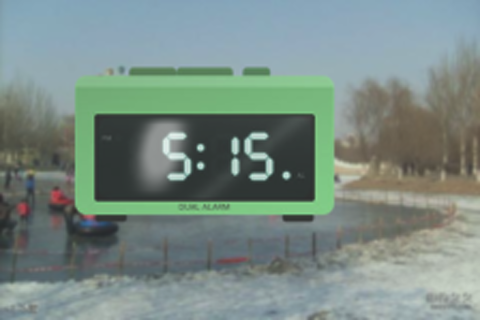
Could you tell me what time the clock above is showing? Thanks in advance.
5:15
